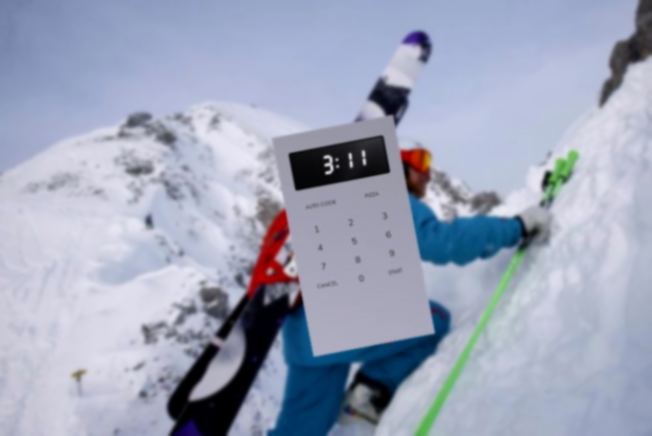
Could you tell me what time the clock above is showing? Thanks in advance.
3:11
